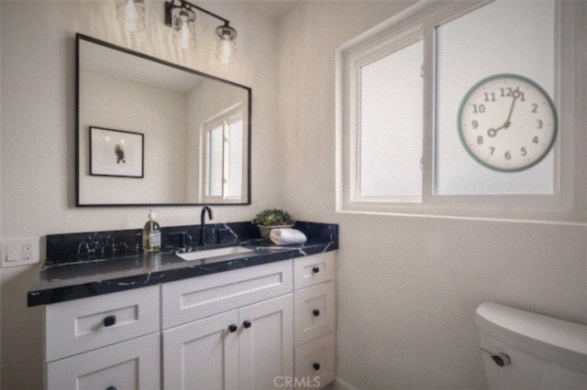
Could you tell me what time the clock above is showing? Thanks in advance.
8:03
